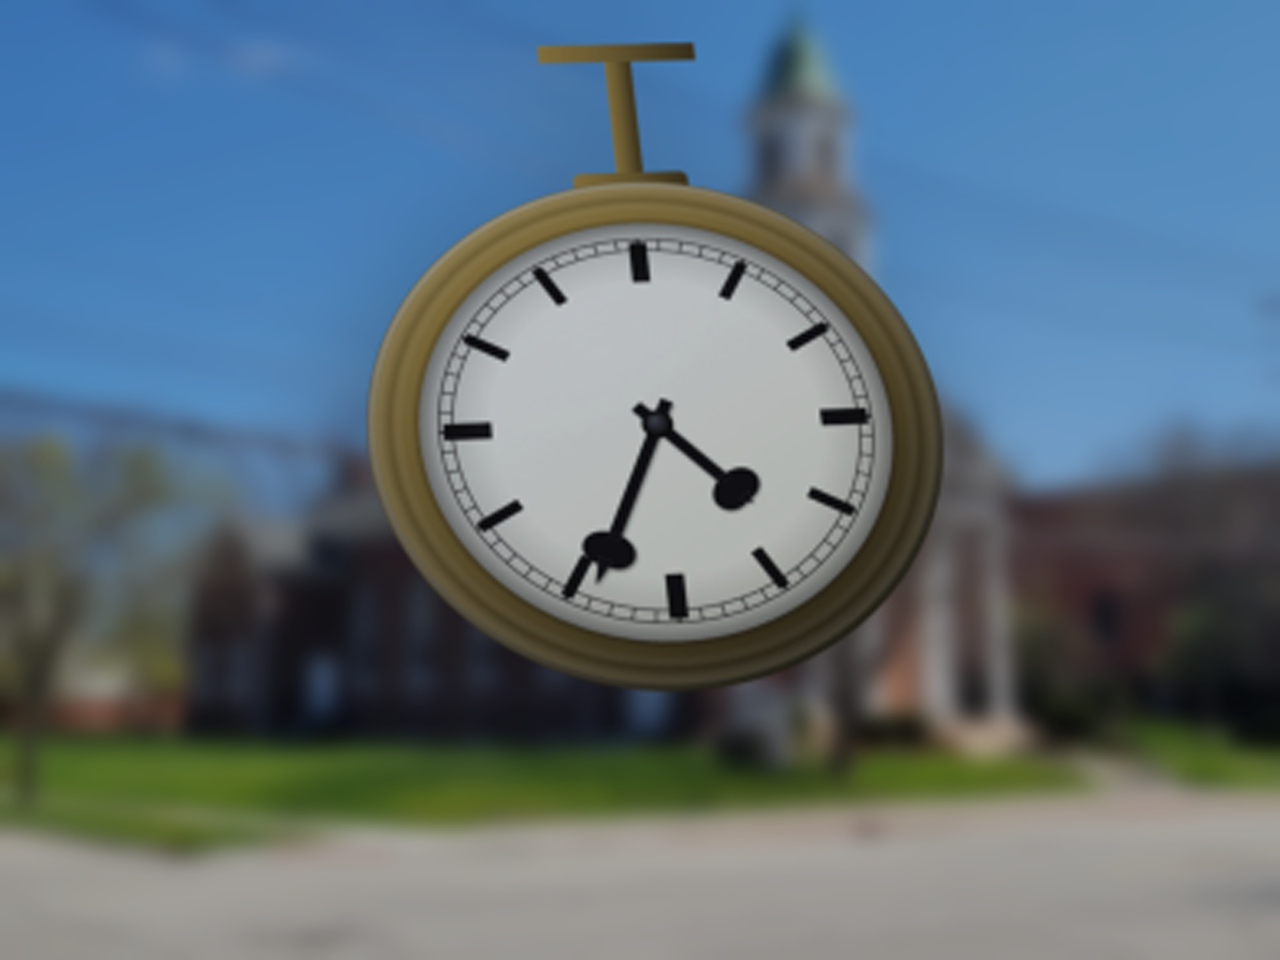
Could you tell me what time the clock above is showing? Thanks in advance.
4:34
